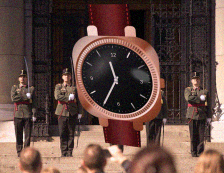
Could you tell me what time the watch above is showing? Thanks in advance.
11:35
